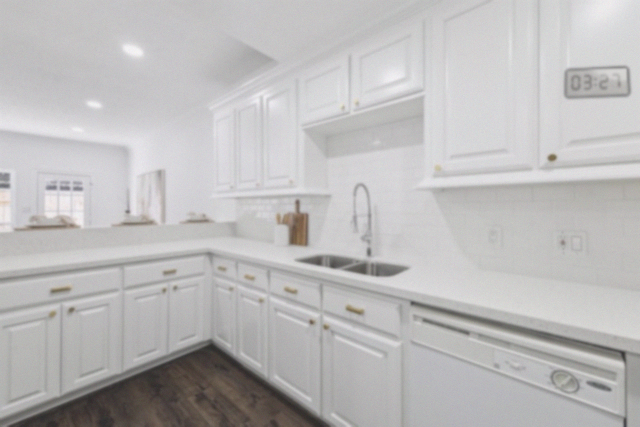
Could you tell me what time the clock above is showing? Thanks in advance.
3:27
